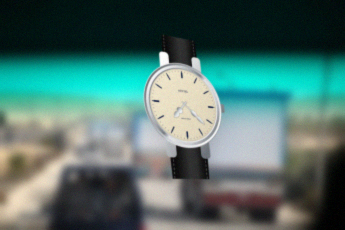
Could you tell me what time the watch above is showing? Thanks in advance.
7:22
